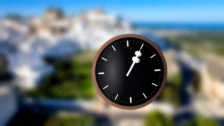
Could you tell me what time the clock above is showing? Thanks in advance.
1:05
